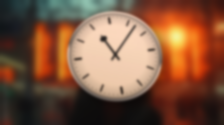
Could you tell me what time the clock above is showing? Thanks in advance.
11:07
